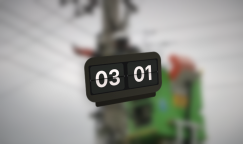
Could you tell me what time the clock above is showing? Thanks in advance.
3:01
